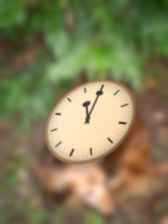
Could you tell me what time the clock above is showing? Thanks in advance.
11:00
